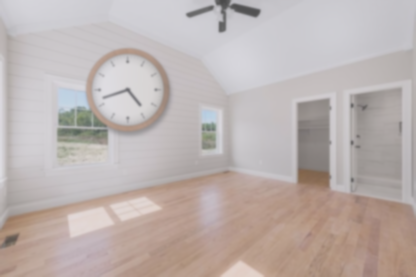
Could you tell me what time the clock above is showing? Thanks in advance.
4:42
